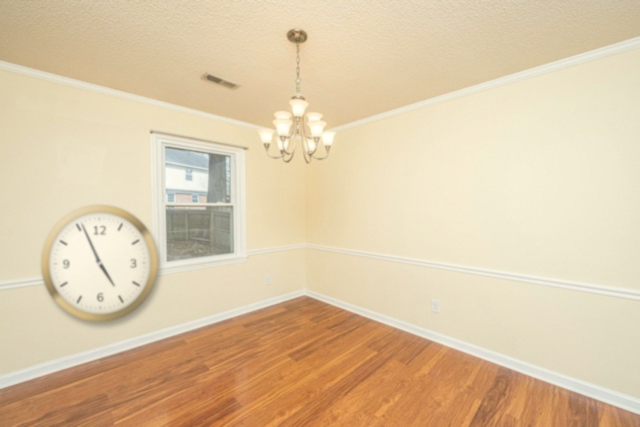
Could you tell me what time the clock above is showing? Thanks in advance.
4:56
